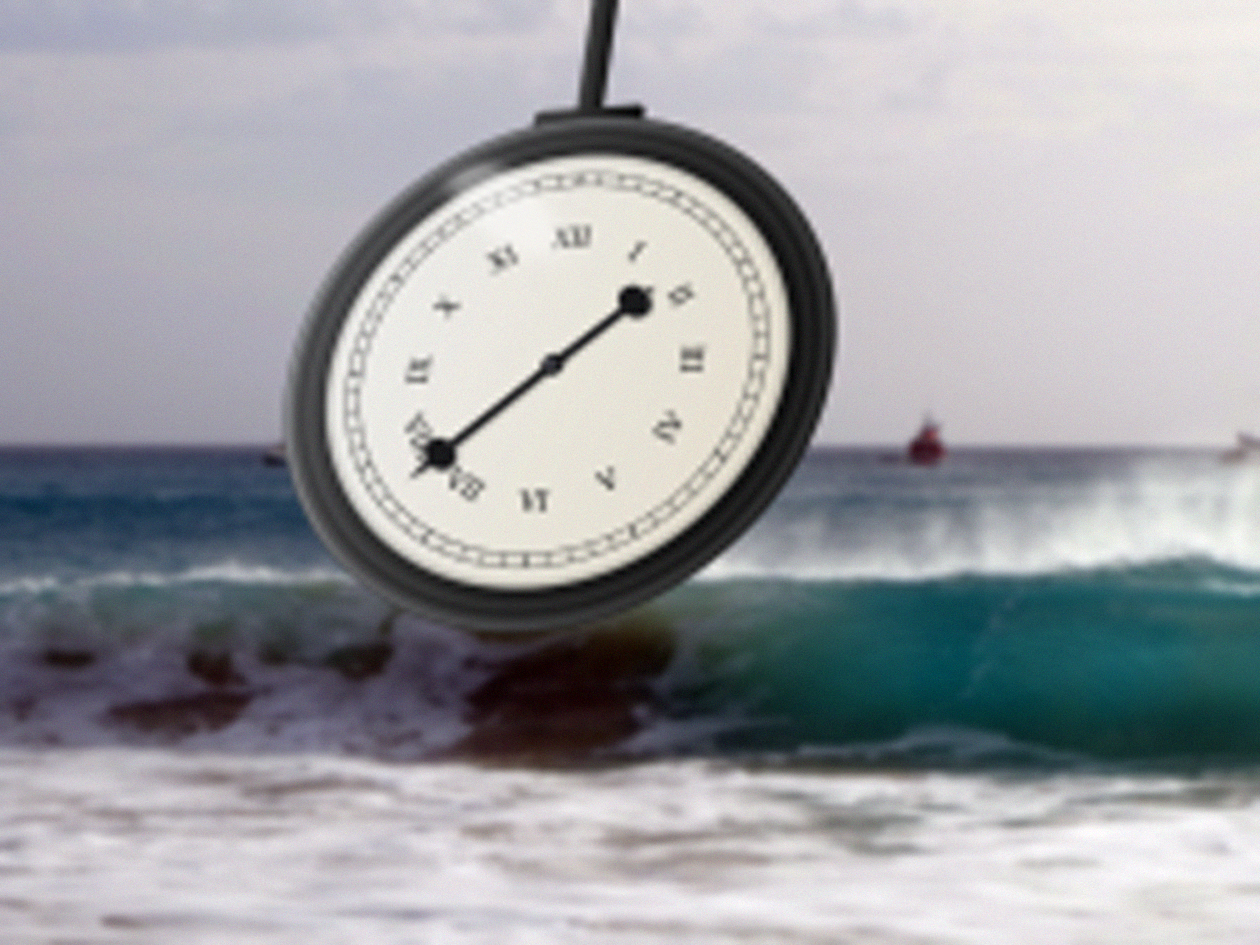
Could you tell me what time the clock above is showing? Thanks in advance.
1:38
